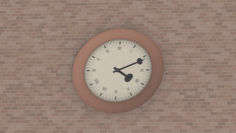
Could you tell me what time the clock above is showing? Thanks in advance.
4:11
